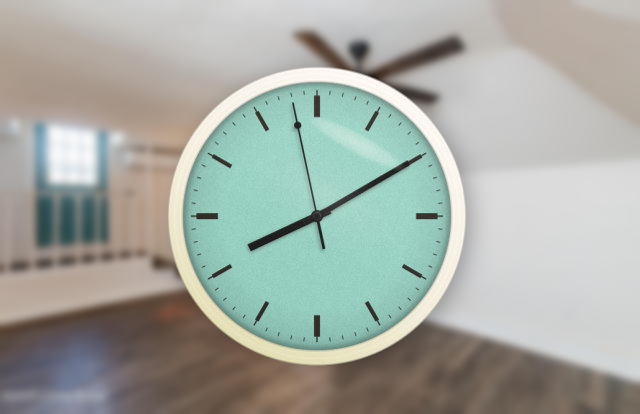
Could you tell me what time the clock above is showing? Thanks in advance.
8:09:58
